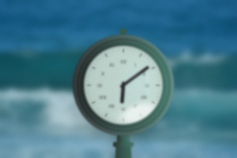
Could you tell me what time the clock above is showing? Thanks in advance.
6:09
